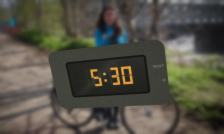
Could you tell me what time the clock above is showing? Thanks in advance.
5:30
